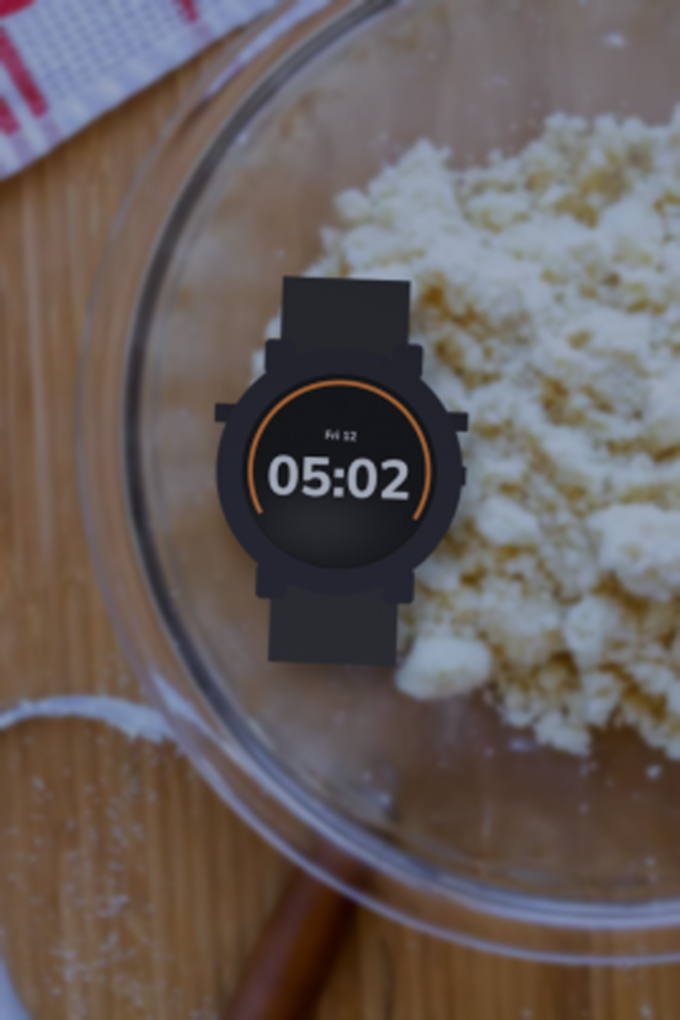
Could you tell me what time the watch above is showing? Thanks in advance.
5:02
